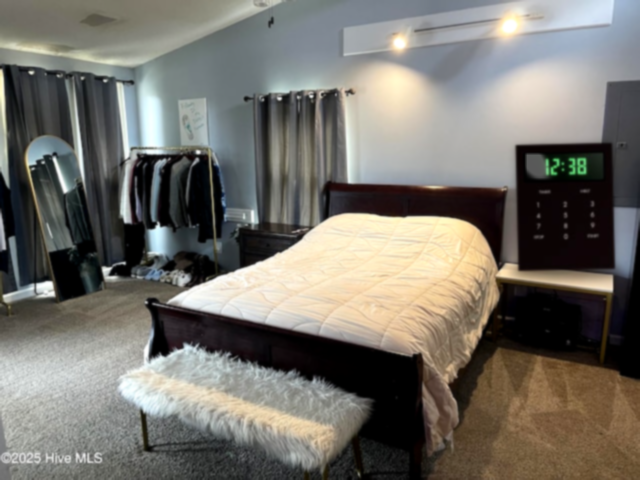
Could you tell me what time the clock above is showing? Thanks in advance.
12:38
